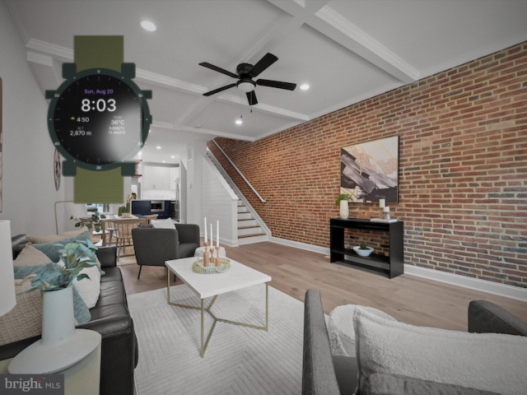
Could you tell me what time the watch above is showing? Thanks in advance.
8:03
